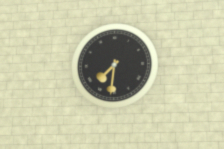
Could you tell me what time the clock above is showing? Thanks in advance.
7:31
